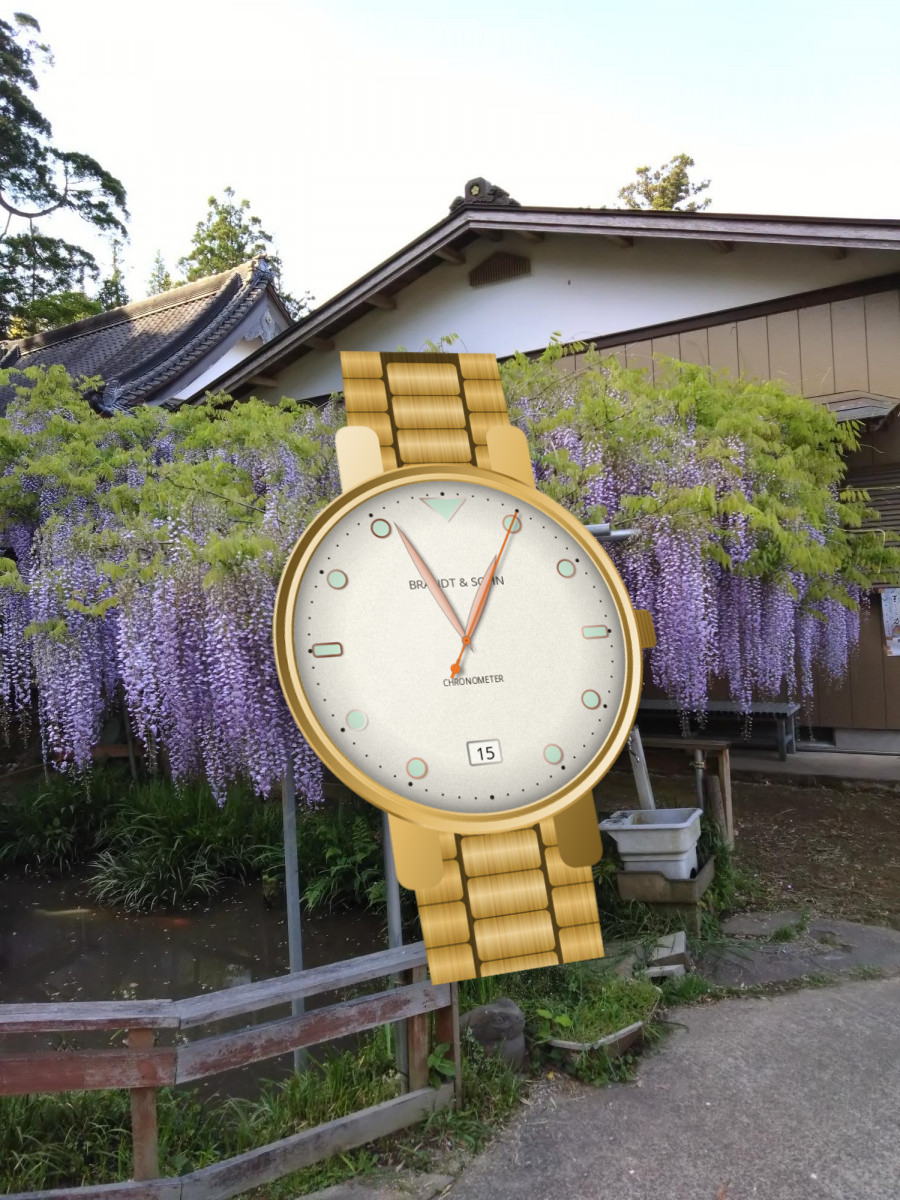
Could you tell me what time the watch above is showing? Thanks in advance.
12:56:05
